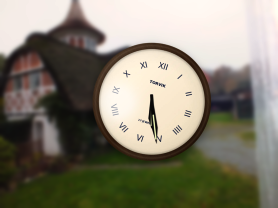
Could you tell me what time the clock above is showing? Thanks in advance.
5:26
